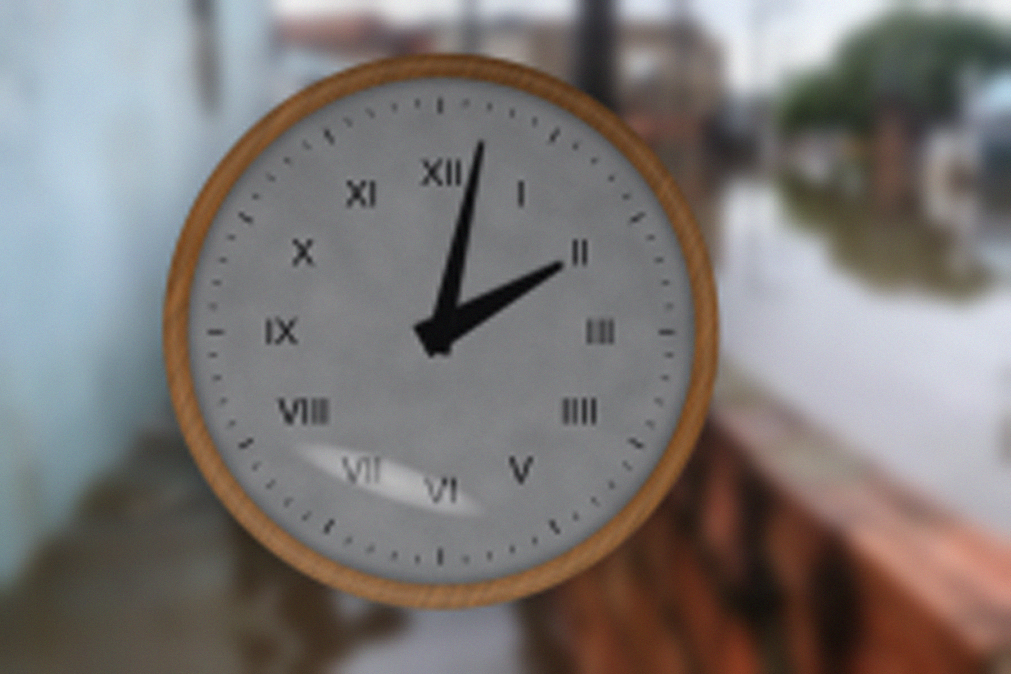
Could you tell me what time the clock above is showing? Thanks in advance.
2:02
